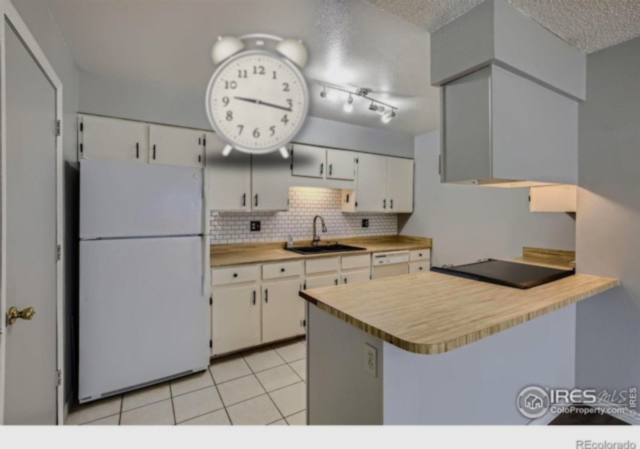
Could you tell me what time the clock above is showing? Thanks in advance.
9:17
